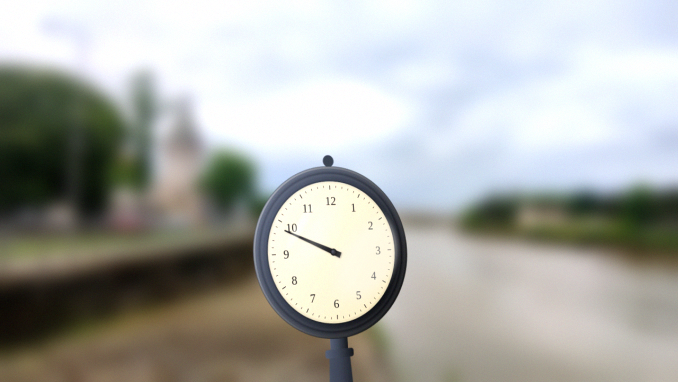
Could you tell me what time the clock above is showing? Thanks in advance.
9:49
